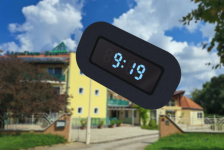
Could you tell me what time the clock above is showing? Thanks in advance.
9:19
